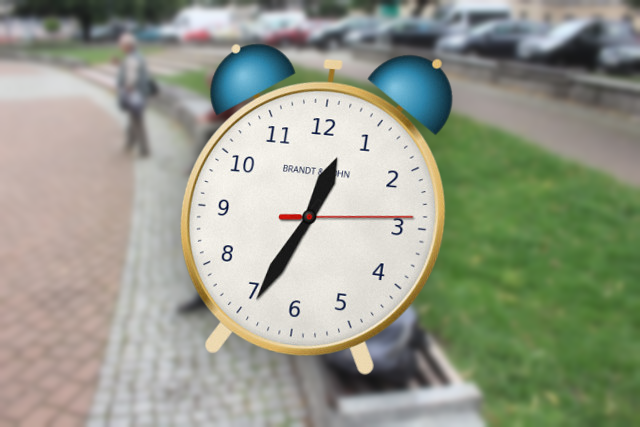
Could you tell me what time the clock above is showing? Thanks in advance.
12:34:14
